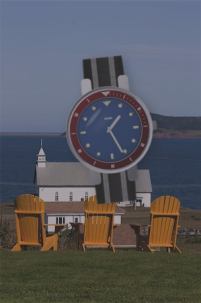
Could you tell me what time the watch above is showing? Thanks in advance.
1:26
